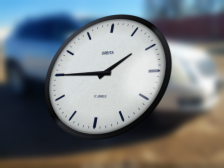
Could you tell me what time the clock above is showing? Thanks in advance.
1:45
